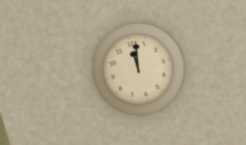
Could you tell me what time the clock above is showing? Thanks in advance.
12:02
